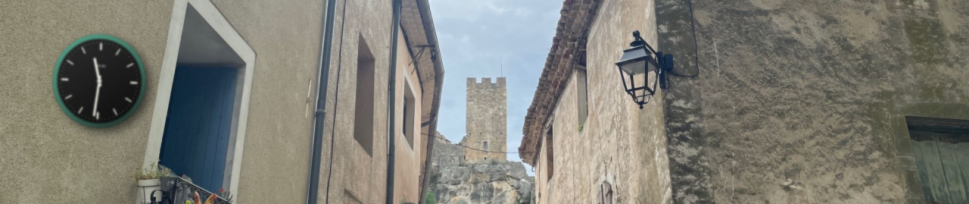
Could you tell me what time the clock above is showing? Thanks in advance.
11:31
